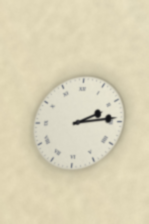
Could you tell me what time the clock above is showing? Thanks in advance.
2:14
